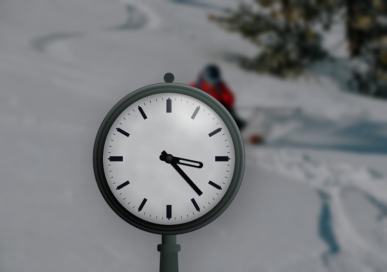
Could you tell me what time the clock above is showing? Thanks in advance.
3:23
